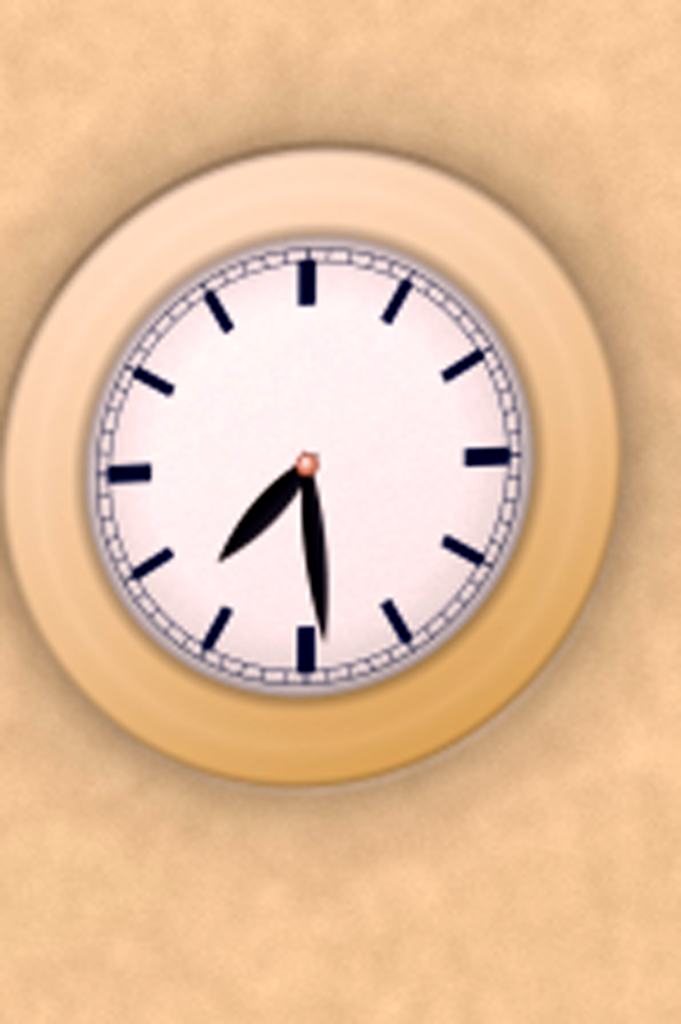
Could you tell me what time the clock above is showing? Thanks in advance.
7:29
